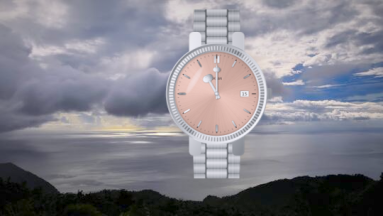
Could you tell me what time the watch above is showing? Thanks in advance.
11:00
